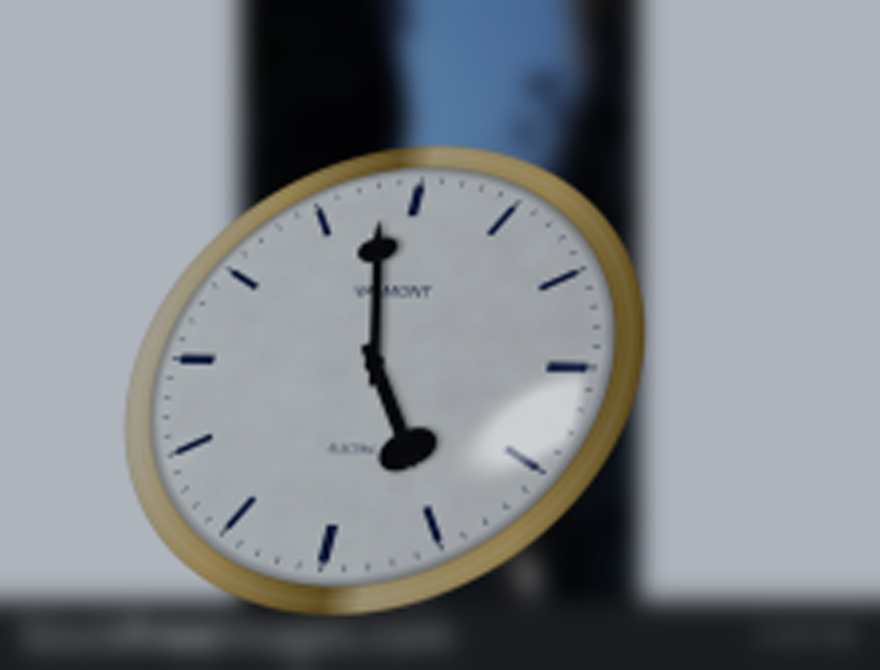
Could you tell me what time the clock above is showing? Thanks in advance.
4:58
